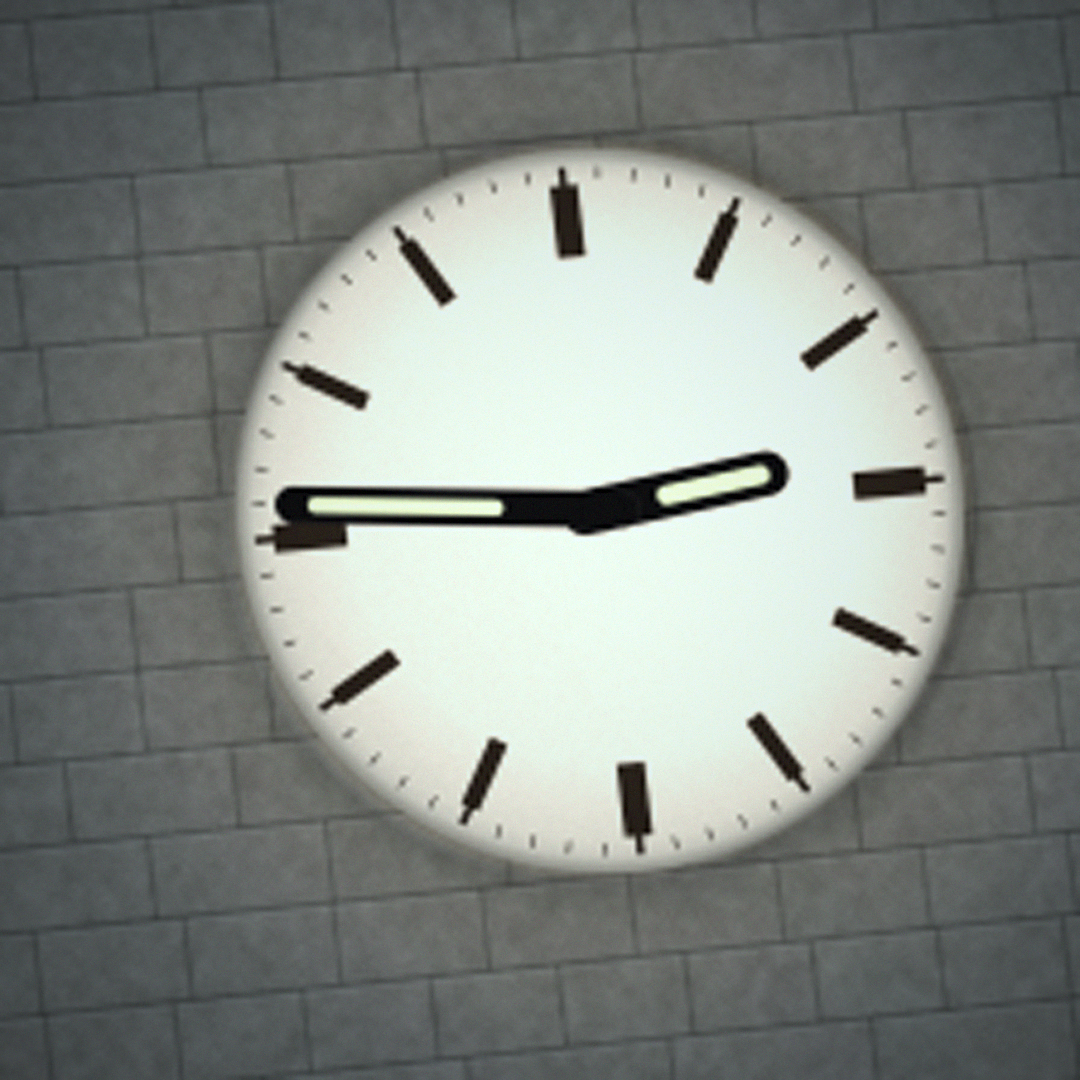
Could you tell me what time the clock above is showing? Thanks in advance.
2:46
